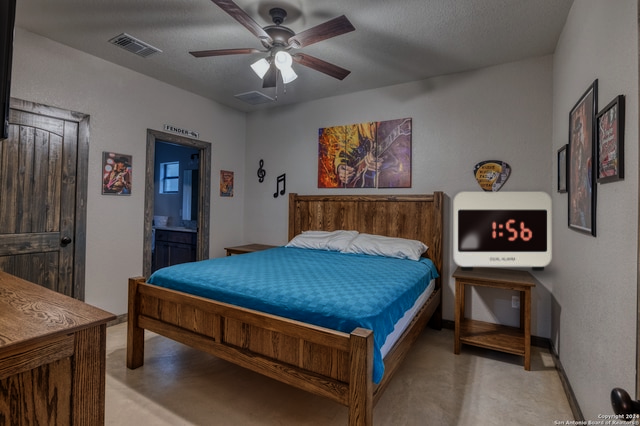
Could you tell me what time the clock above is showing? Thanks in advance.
1:56
